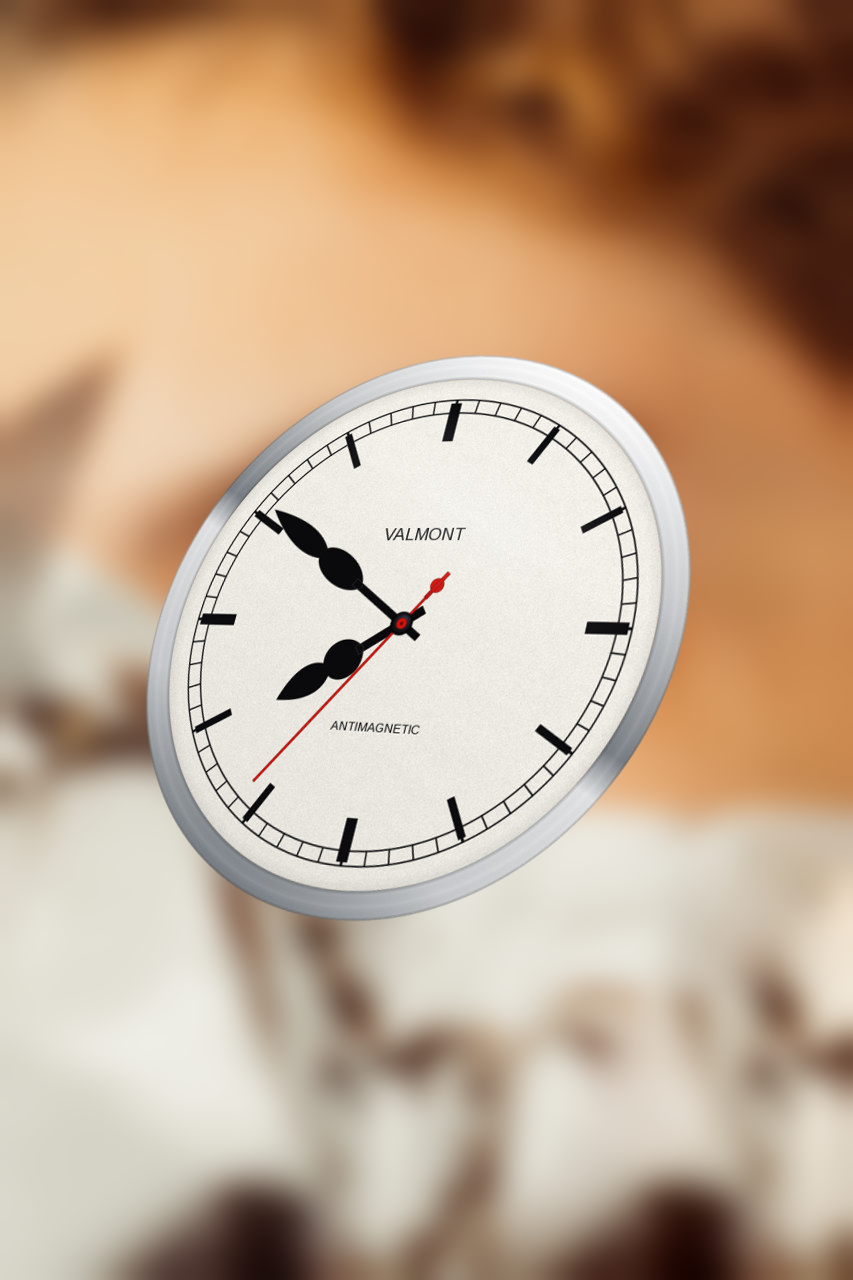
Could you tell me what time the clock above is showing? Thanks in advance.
7:50:36
